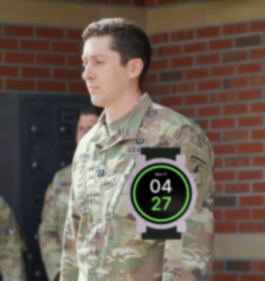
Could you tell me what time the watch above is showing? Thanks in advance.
4:27
